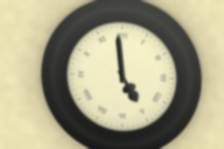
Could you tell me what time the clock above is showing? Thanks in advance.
4:59
